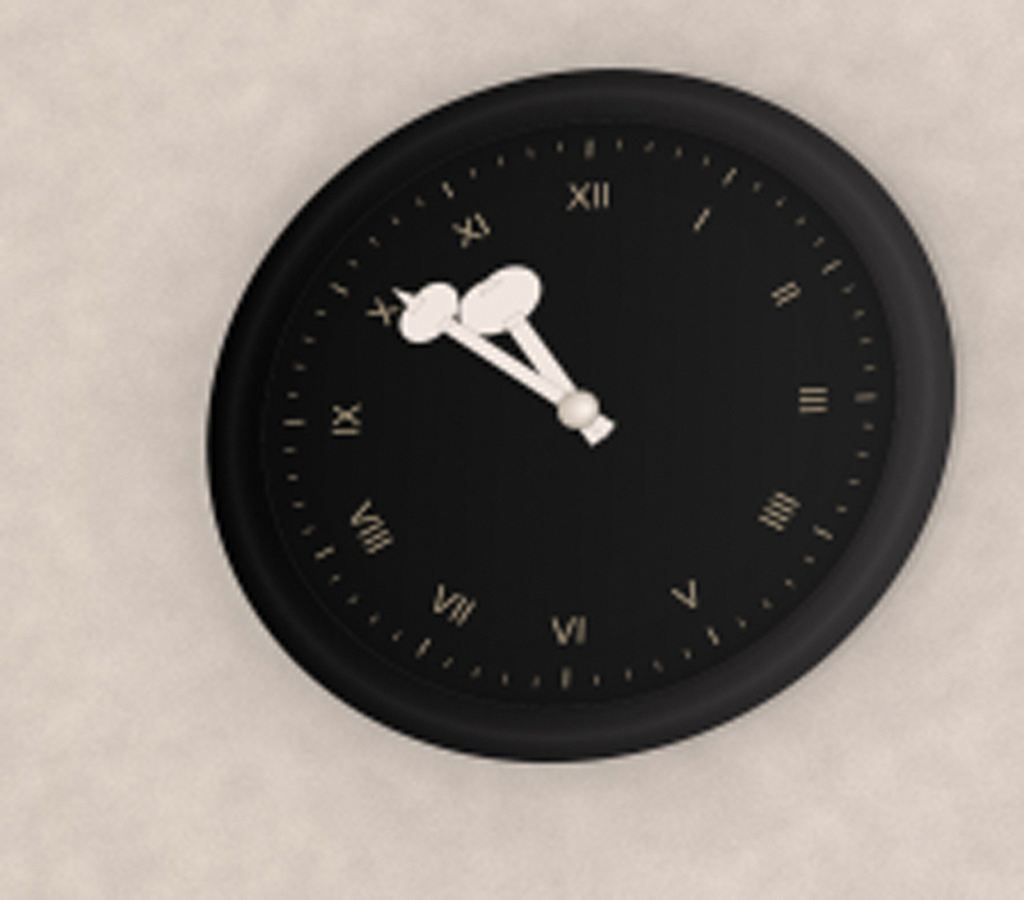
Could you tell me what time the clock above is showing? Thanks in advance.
10:51
